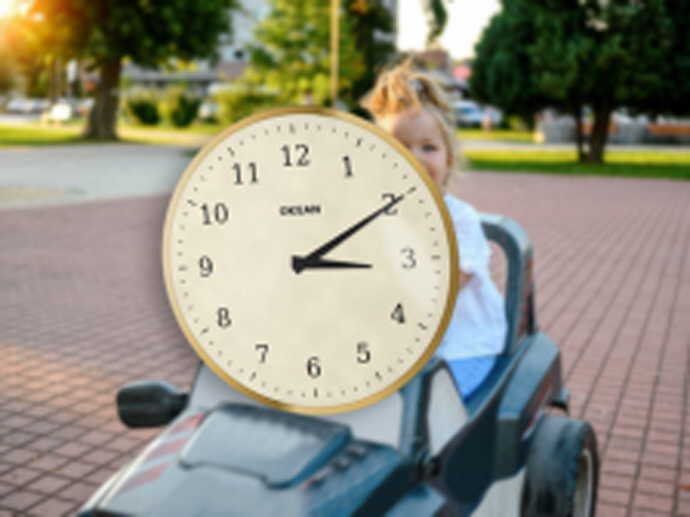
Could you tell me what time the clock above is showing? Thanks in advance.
3:10
